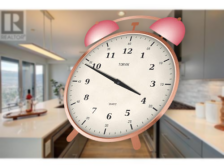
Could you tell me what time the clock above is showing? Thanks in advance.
3:49
